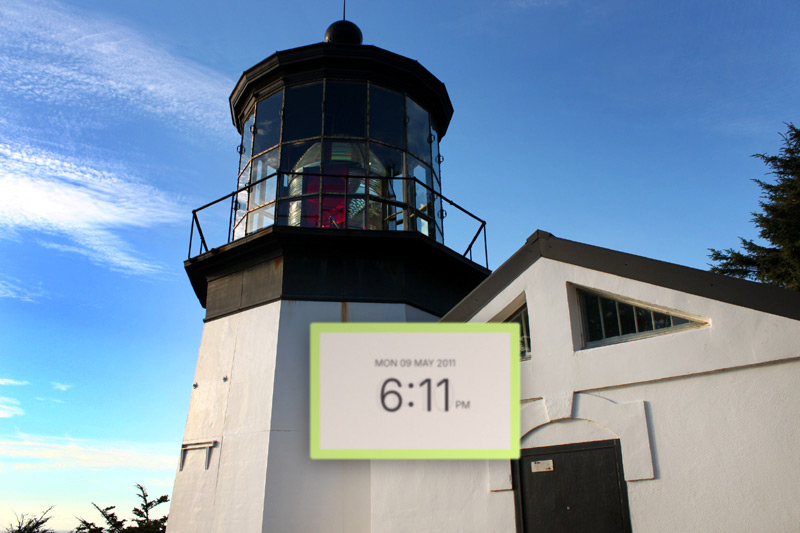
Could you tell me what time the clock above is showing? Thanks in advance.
6:11
